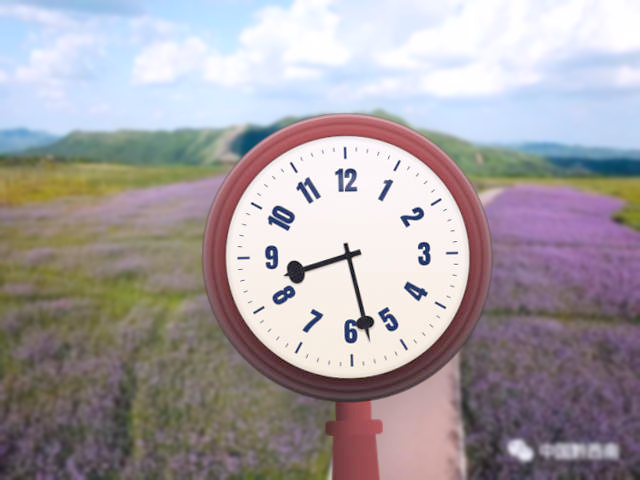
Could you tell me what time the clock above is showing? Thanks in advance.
8:28
